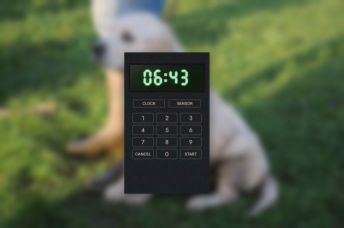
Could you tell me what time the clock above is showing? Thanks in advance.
6:43
